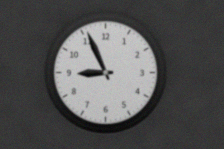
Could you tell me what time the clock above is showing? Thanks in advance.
8:56
